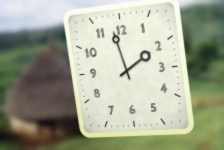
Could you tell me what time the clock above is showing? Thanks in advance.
1:58
